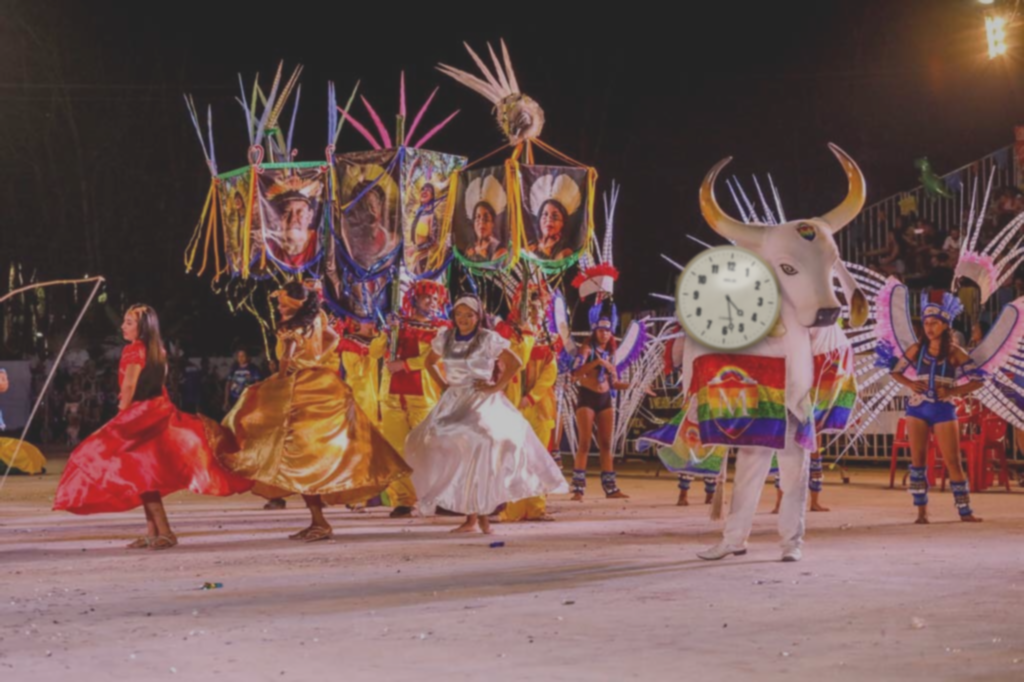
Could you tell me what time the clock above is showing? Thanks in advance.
4:28
